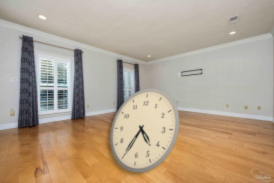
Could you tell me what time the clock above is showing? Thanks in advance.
4:35
